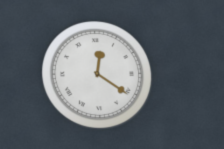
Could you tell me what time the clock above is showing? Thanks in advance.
12:21
